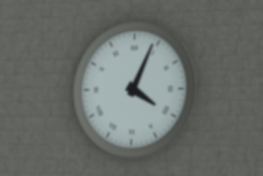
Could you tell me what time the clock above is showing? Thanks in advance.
4:04
